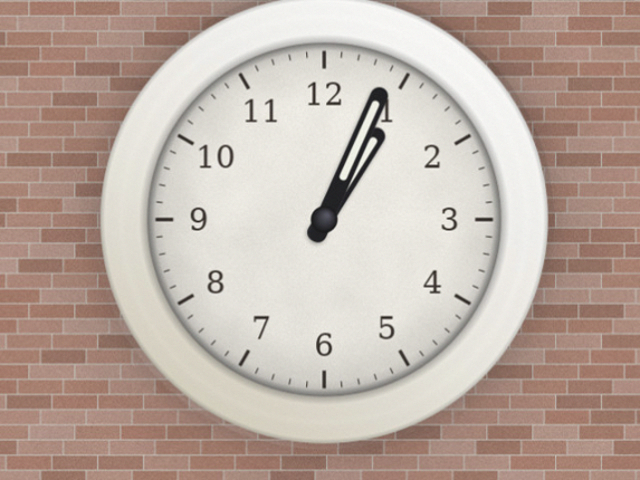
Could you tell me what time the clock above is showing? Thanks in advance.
1:04
